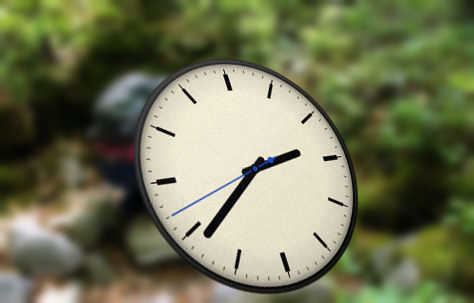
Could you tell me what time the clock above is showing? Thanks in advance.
2:38:42
